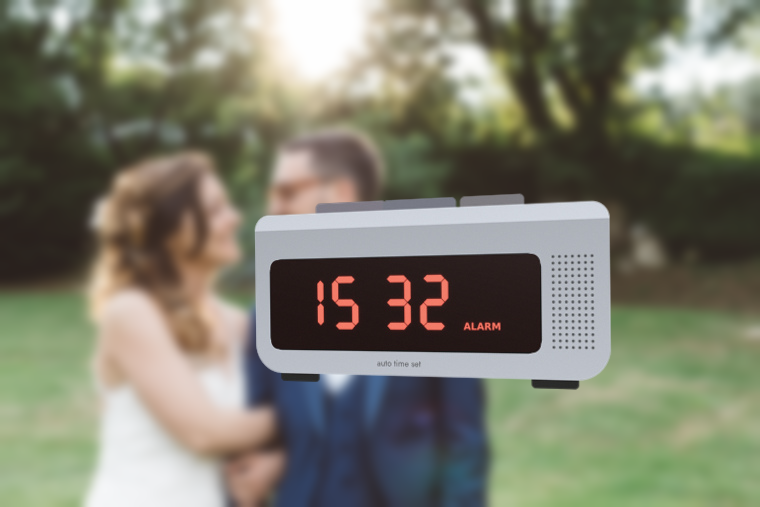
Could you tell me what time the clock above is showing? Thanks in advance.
15:32
